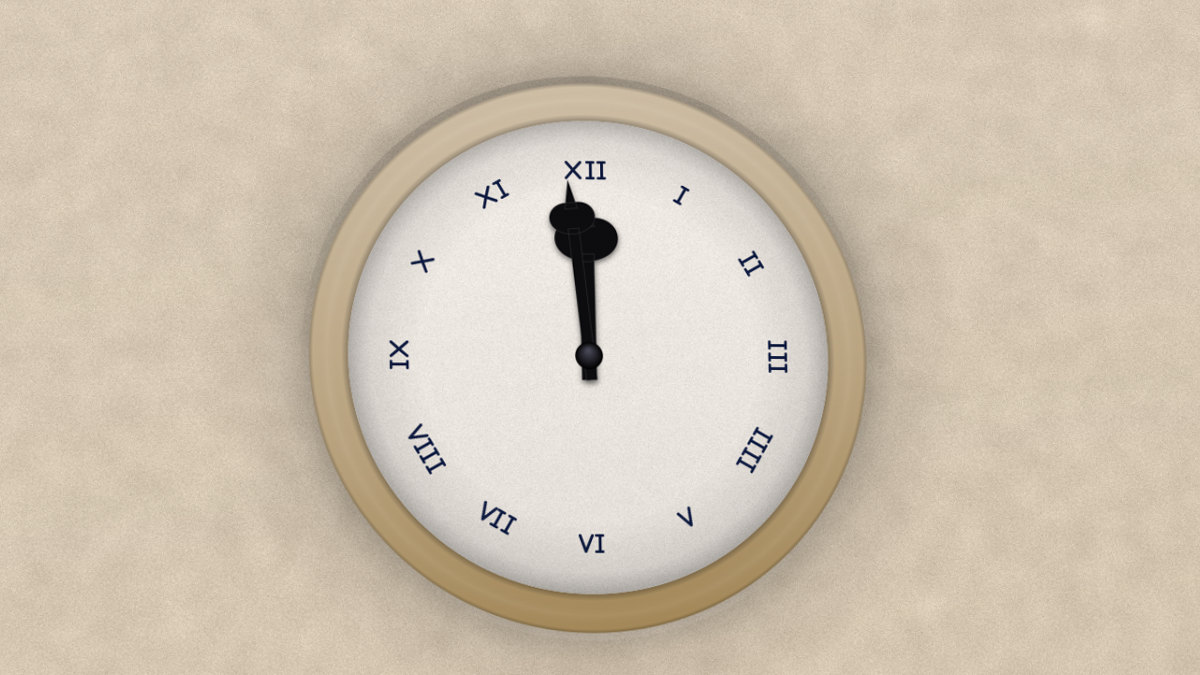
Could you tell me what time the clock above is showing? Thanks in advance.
11:59
